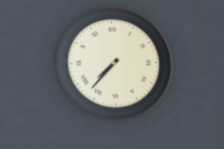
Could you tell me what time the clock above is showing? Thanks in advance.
7:37
